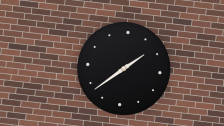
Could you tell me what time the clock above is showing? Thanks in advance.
1:38
